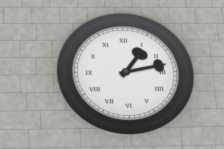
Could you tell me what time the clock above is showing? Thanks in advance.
1:13
